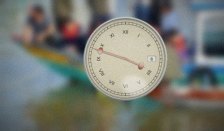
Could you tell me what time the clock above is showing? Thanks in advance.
3:48
